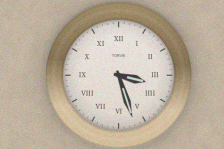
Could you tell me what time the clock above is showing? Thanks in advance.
3:27
